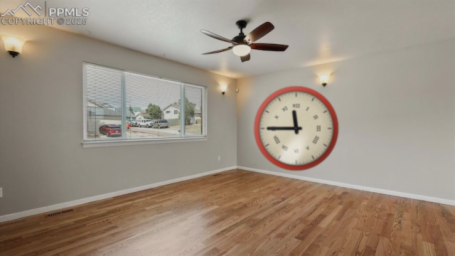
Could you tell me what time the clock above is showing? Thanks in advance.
11:45
